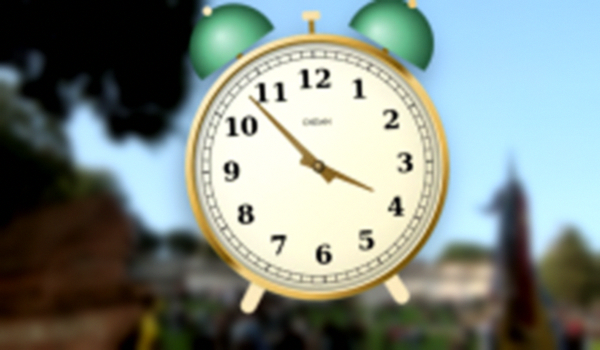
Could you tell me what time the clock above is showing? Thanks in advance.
3:53
